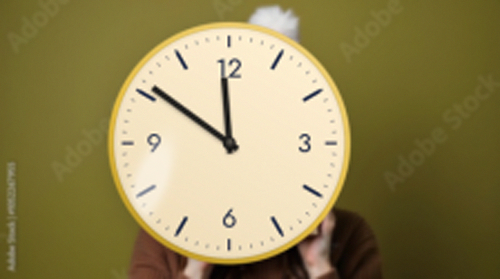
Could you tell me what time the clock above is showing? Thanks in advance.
11:51
